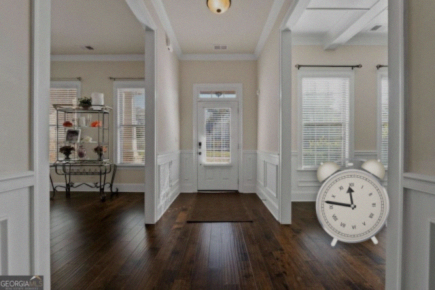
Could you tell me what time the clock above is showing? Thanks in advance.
11:47
